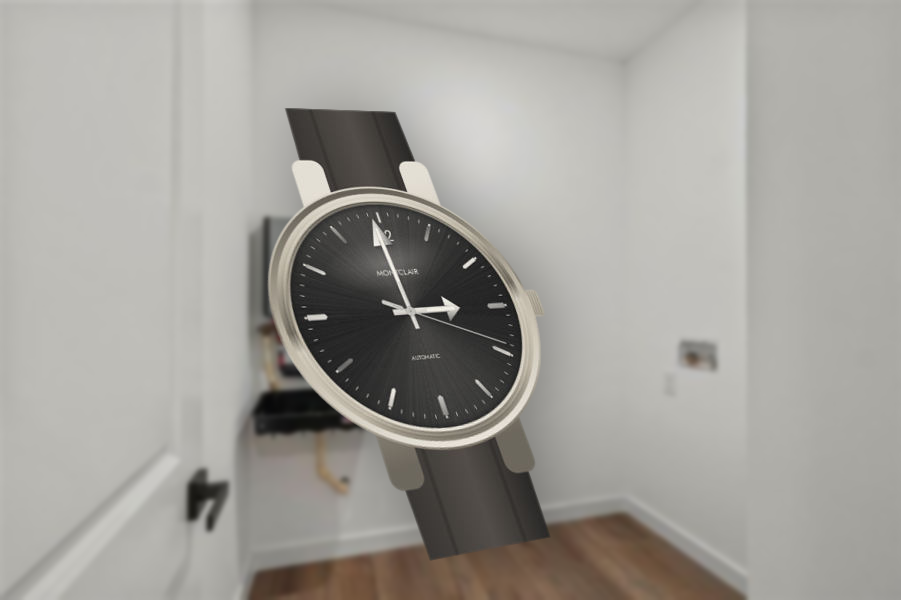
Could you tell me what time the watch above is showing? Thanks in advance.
2:59:19
